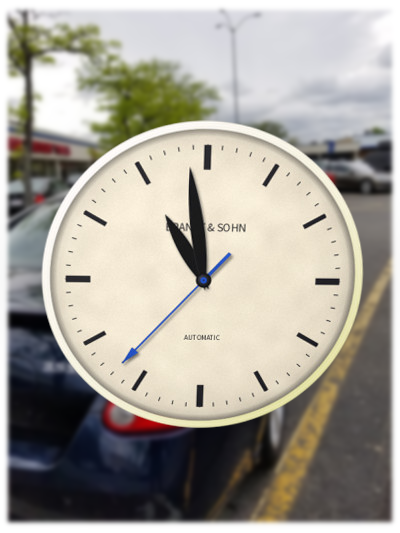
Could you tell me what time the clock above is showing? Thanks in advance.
10:58:37
